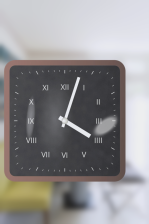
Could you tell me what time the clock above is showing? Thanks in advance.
4:03
